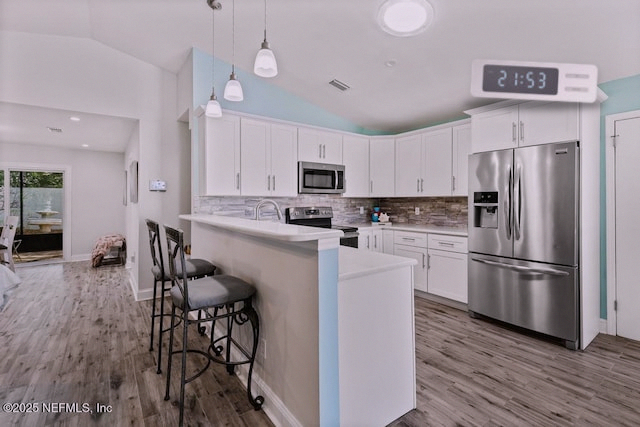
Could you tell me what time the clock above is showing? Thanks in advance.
21:53
